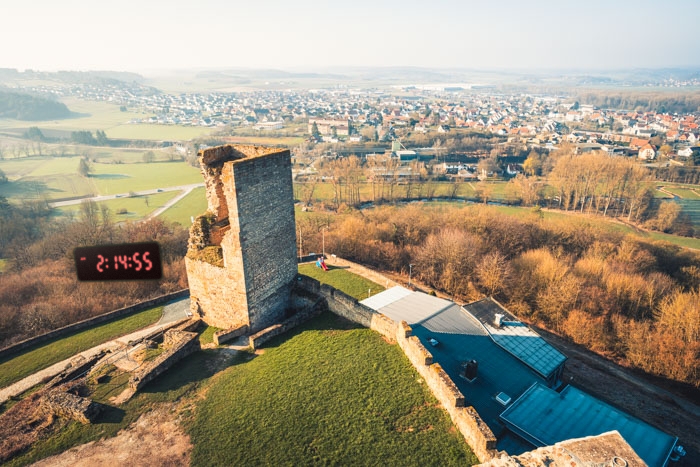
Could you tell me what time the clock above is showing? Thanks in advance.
2:14:55
